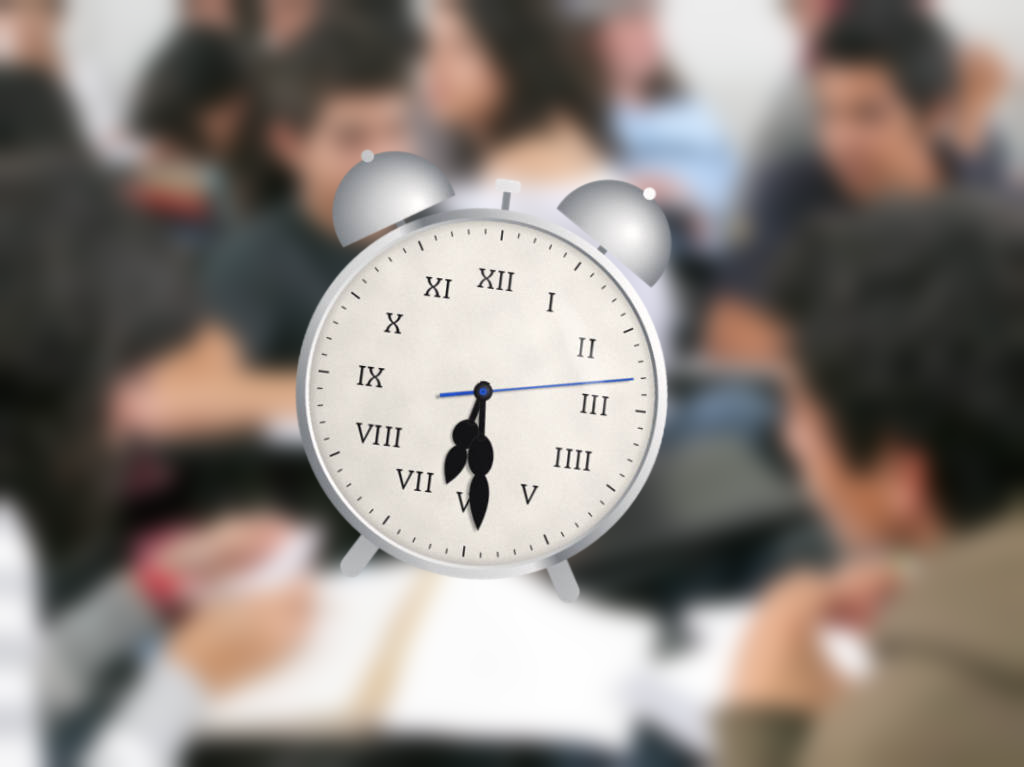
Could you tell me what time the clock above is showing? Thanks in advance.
6:29:13
